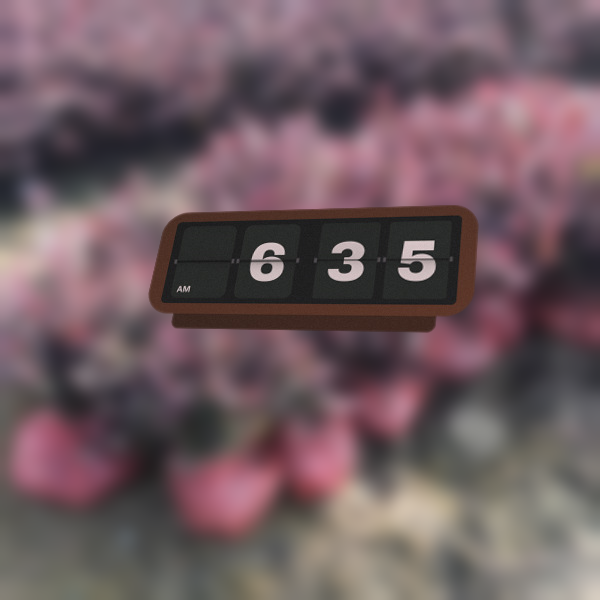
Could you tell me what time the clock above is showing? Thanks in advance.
6:35
